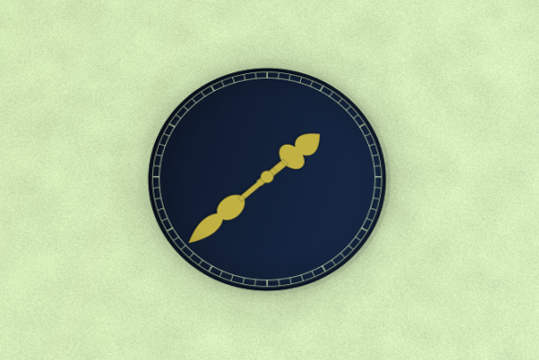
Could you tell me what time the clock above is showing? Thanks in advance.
1:38
